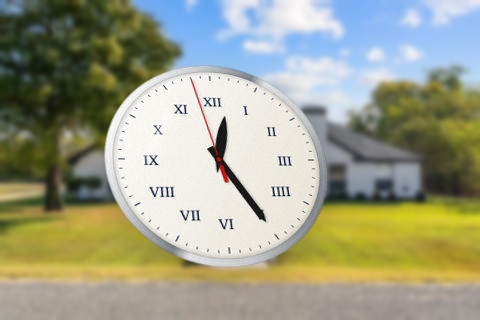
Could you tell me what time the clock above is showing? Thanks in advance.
12:24:58
